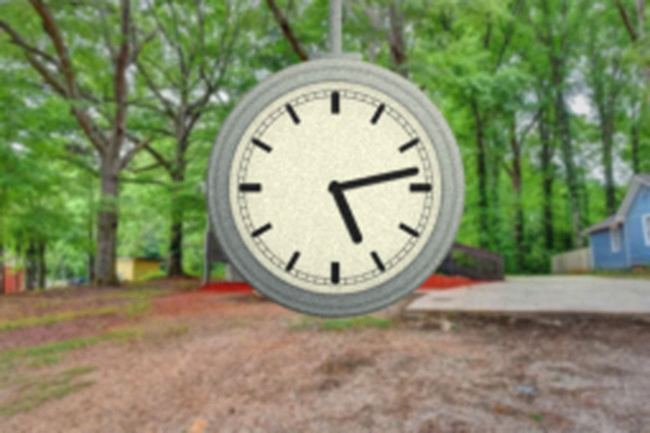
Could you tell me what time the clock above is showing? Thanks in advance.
5:13
